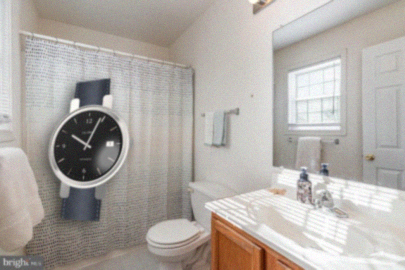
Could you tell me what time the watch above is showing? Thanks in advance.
10:04
